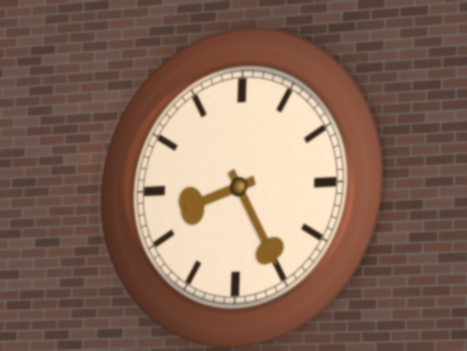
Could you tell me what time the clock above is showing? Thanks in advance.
8:25
